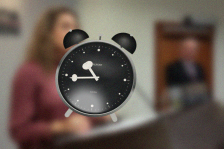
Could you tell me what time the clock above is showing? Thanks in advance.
10:44
